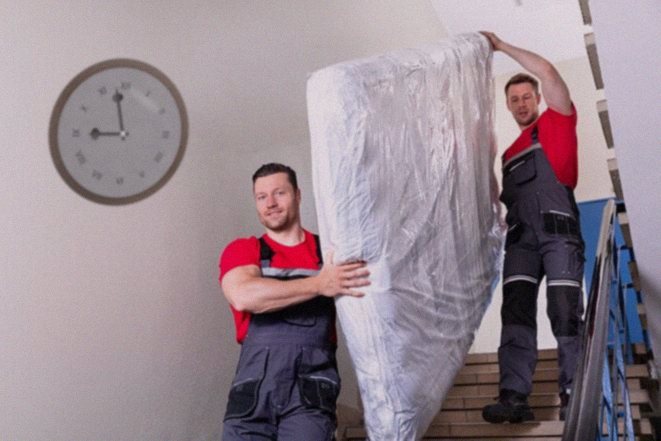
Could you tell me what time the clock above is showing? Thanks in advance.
8:58
